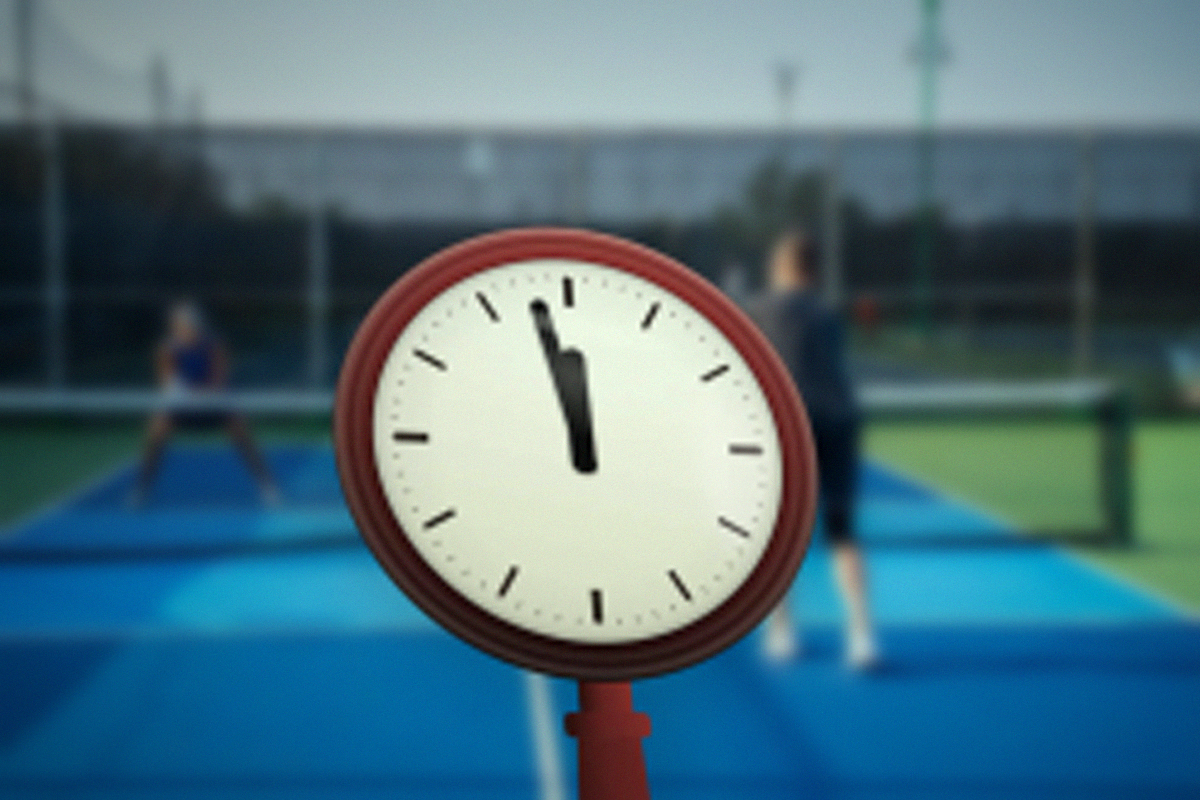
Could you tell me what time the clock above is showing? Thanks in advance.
11:58
